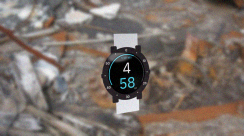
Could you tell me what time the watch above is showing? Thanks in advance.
4:58
